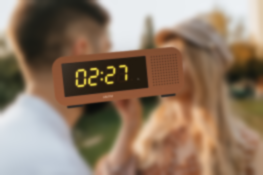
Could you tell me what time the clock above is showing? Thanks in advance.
2:27
